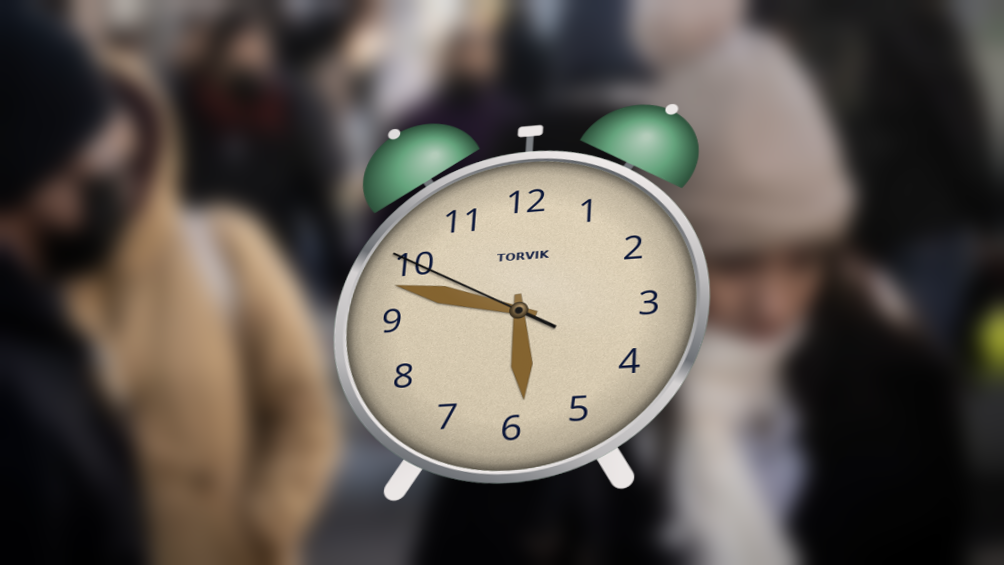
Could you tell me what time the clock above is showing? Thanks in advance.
5:47:50
